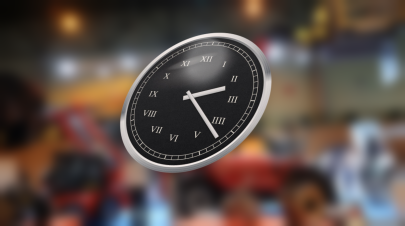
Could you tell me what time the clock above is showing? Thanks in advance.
2:22
